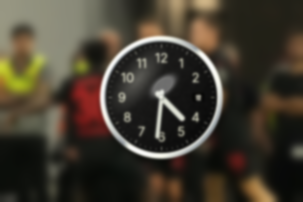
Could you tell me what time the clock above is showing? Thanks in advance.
4:31
